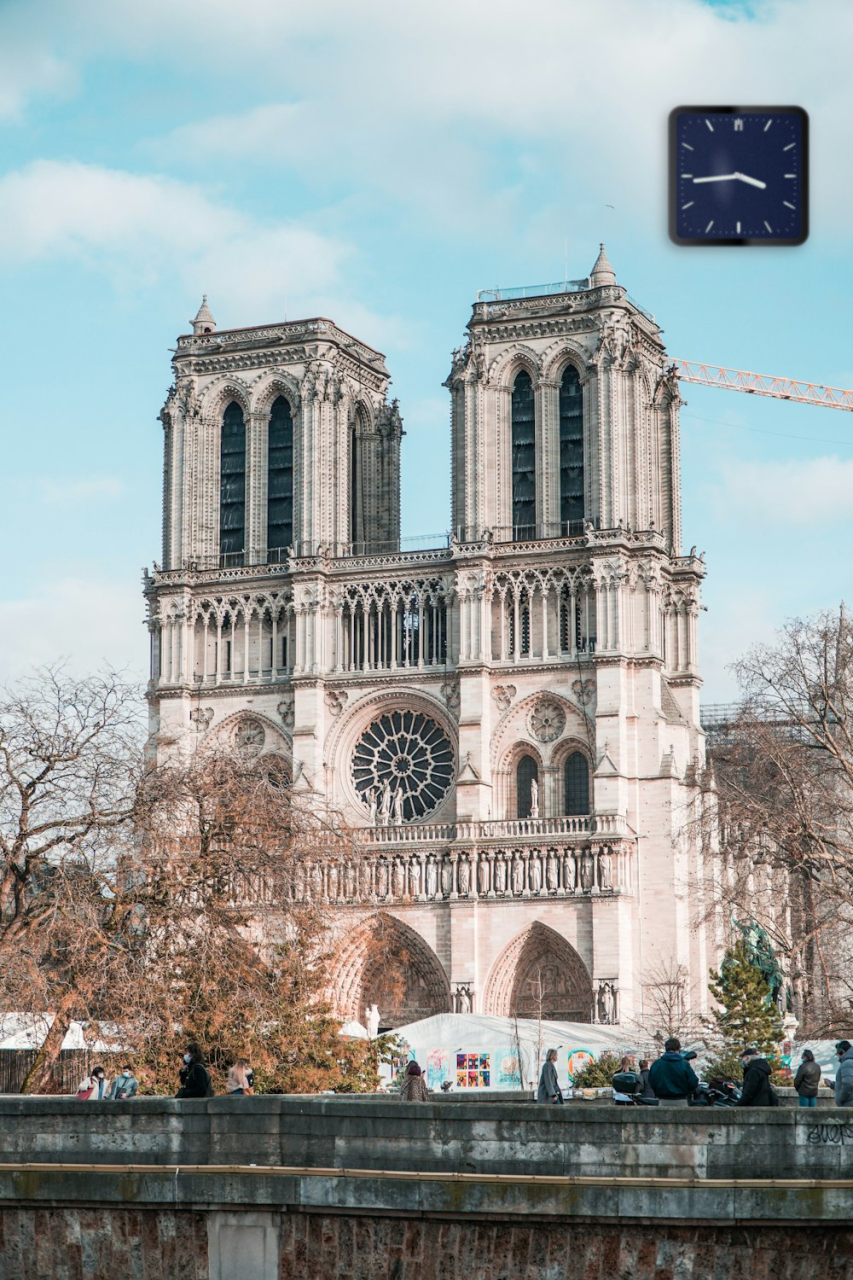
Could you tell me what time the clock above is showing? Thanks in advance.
3:44
